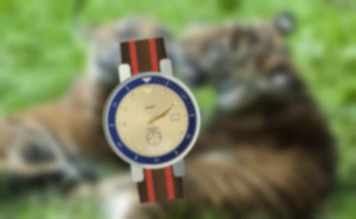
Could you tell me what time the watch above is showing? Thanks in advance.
2:10
